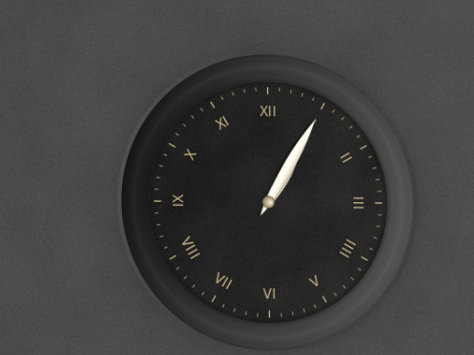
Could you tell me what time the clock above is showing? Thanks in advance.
1:05
